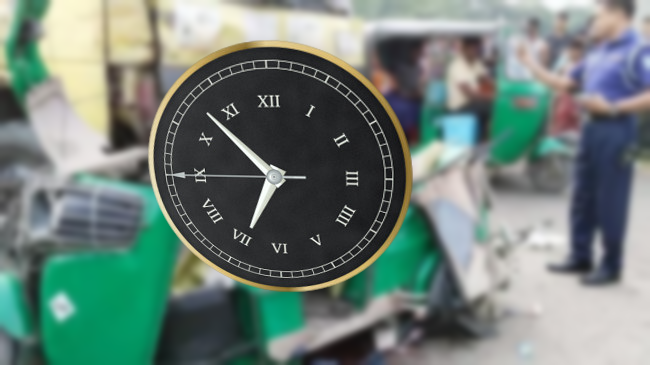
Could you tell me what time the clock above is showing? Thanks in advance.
6:52:45
